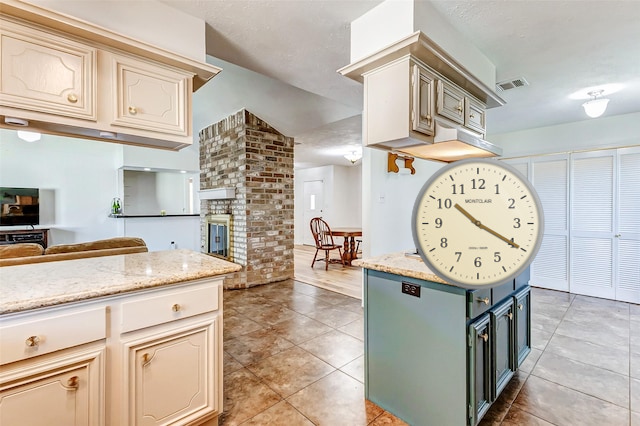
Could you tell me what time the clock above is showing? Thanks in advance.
10:20
